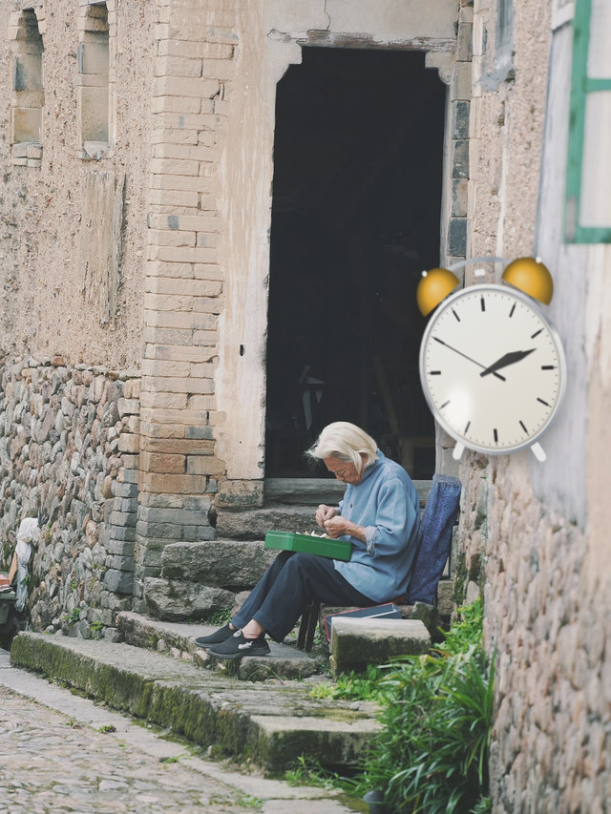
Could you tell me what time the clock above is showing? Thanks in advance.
2:11:50
